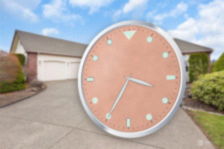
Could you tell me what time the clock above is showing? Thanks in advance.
3:35
